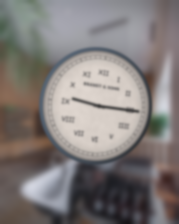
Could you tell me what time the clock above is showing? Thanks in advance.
9:15
